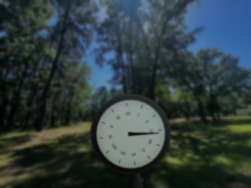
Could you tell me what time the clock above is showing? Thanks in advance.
3:16
